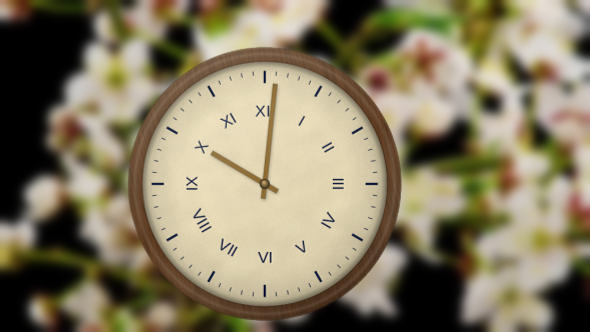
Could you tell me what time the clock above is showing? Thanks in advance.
10:01
